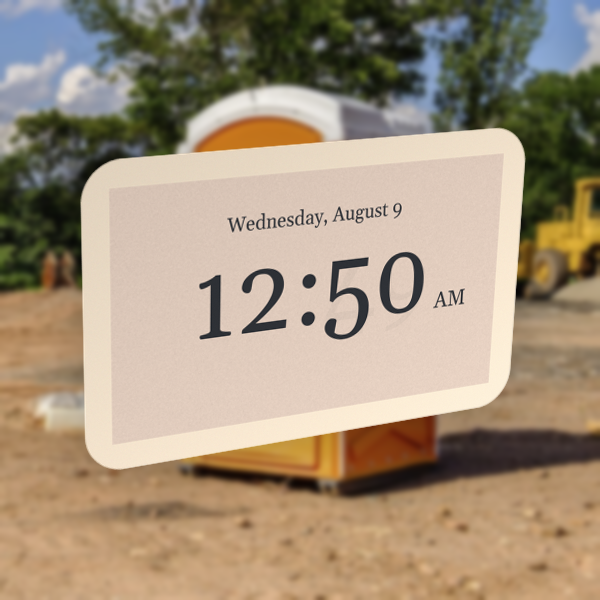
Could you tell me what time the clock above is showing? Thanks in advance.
12:50
